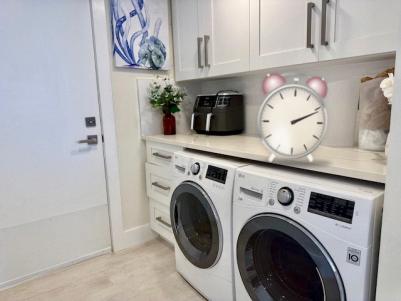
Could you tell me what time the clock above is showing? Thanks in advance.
2:11
